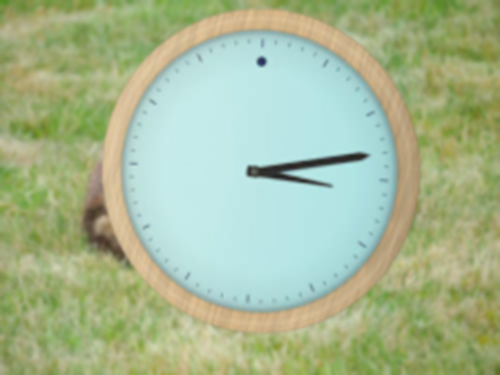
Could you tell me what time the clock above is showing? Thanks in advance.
3:13
